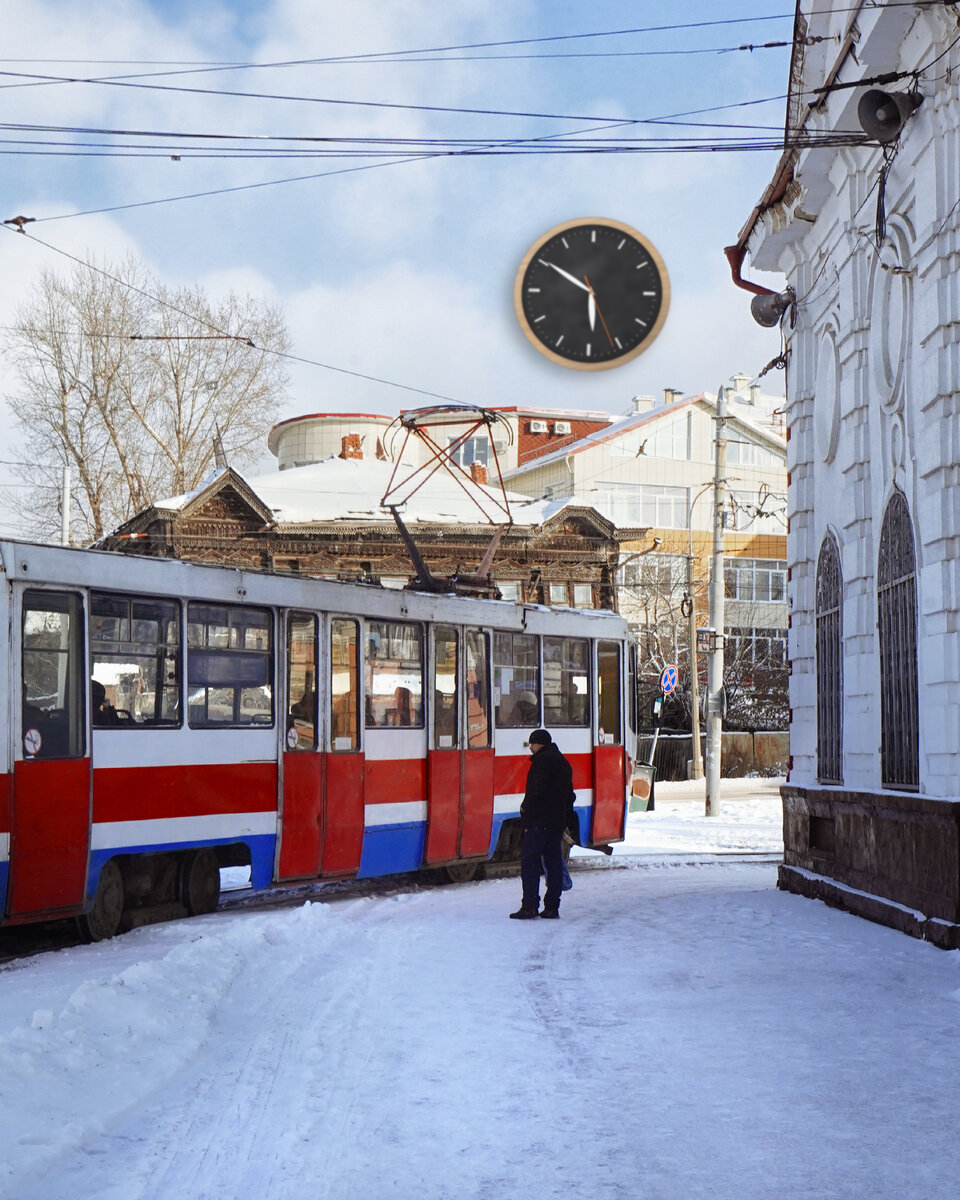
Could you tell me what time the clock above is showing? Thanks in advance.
5:50:26
